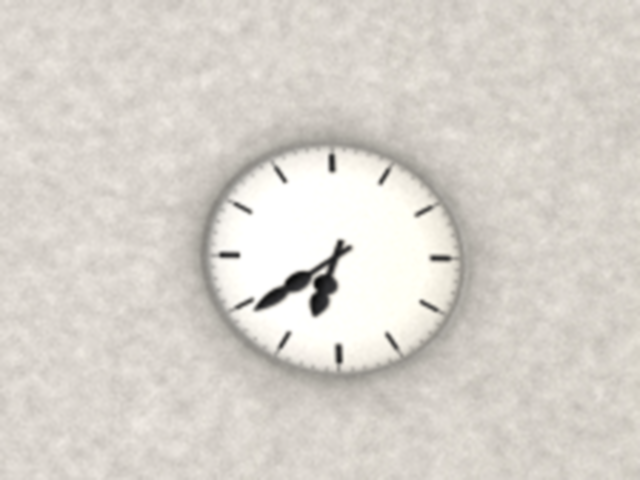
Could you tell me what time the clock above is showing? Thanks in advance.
6:39
